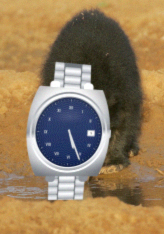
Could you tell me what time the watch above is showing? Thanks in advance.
5:26
